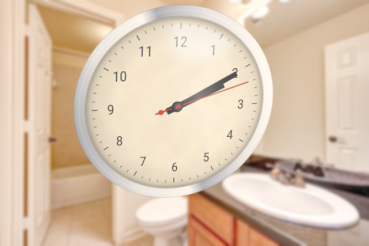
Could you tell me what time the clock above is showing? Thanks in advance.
2:10:12
